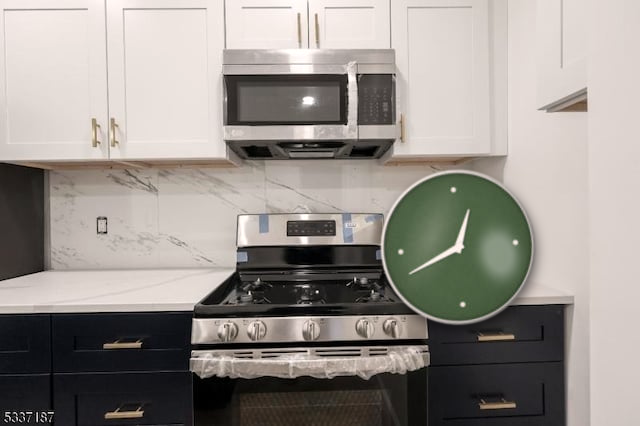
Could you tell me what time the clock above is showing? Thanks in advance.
12:41
